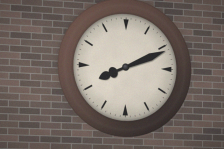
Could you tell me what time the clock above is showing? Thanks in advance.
8:11
